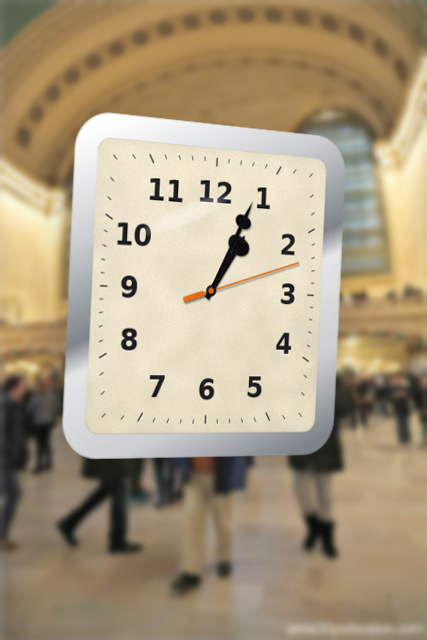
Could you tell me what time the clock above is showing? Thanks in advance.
1:04:12
